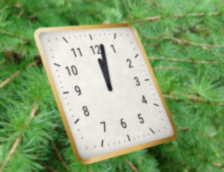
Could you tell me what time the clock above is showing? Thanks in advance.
12:02
